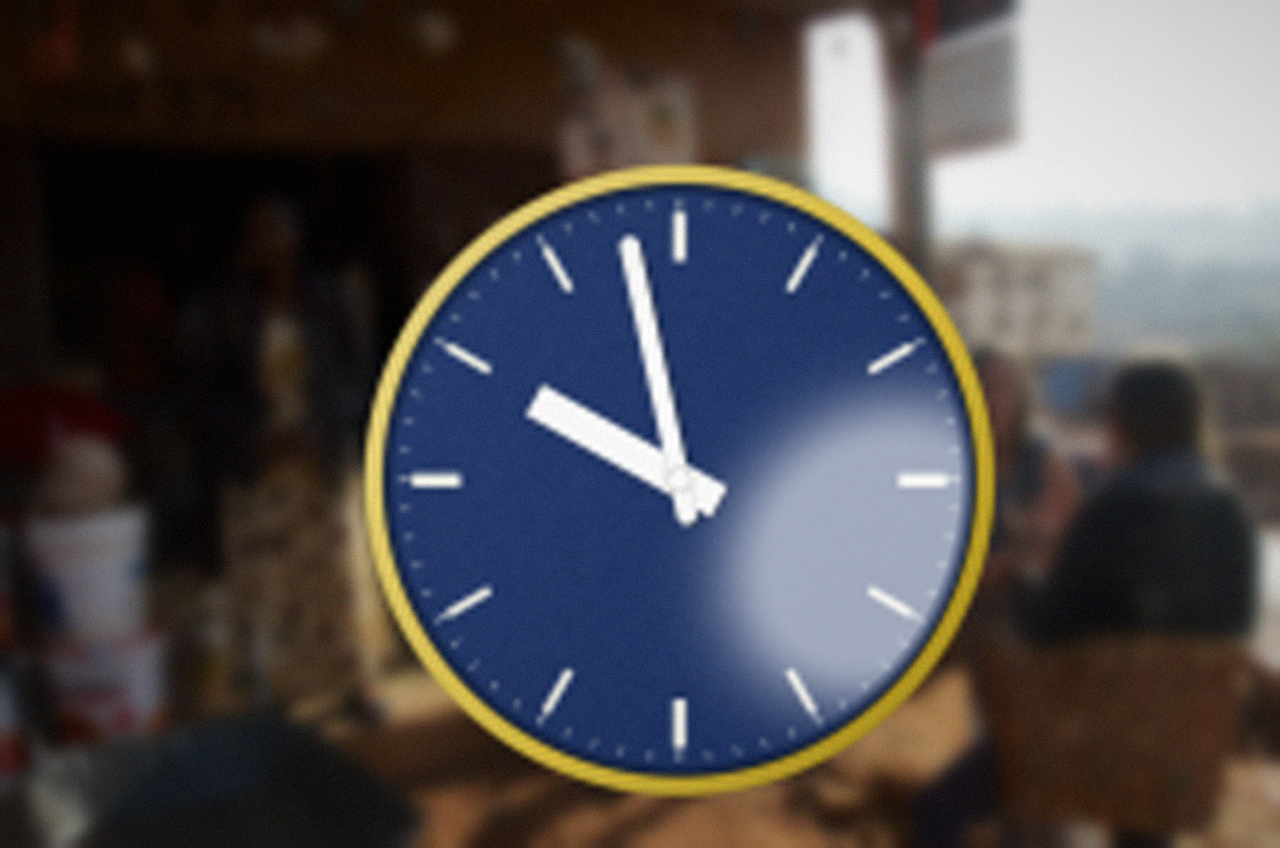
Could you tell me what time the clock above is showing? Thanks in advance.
9:58
